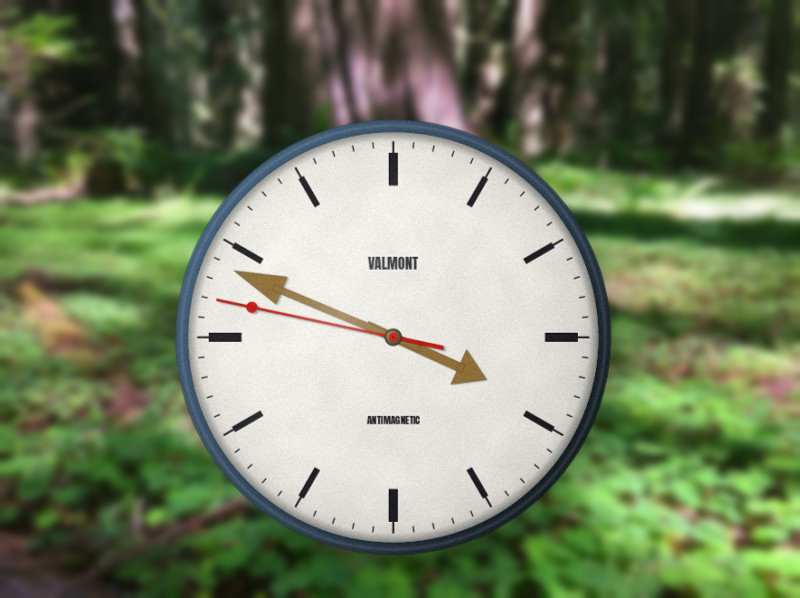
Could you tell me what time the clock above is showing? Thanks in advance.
3:48:47
